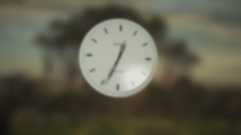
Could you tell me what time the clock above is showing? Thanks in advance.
12:34
